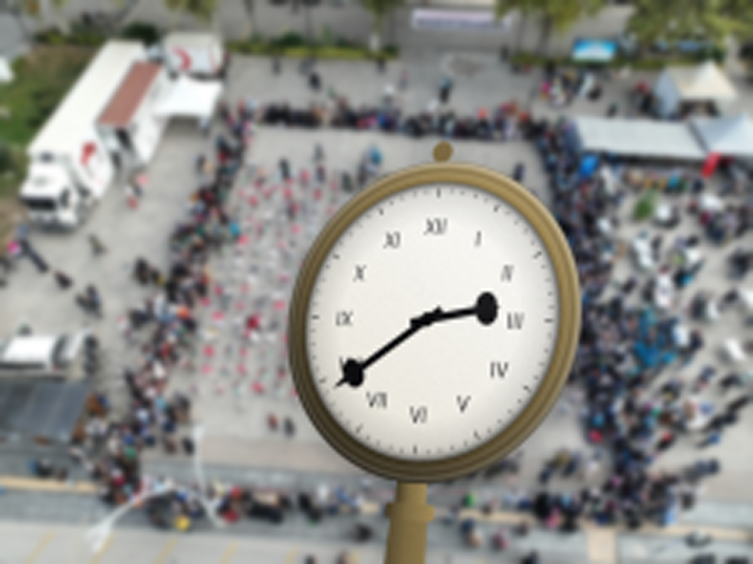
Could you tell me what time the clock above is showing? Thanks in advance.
2:39
